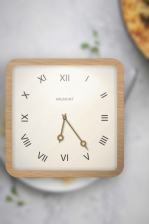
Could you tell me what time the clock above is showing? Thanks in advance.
6:24
